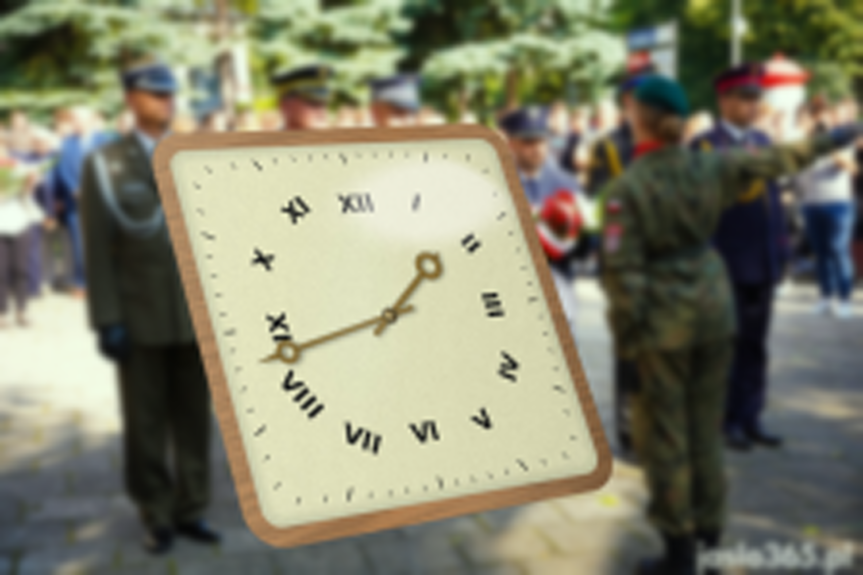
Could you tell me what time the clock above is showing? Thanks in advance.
1:43
